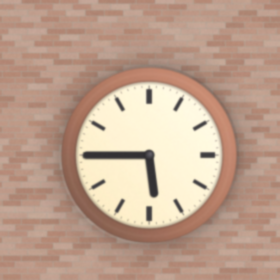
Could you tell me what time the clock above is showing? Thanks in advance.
5:45
